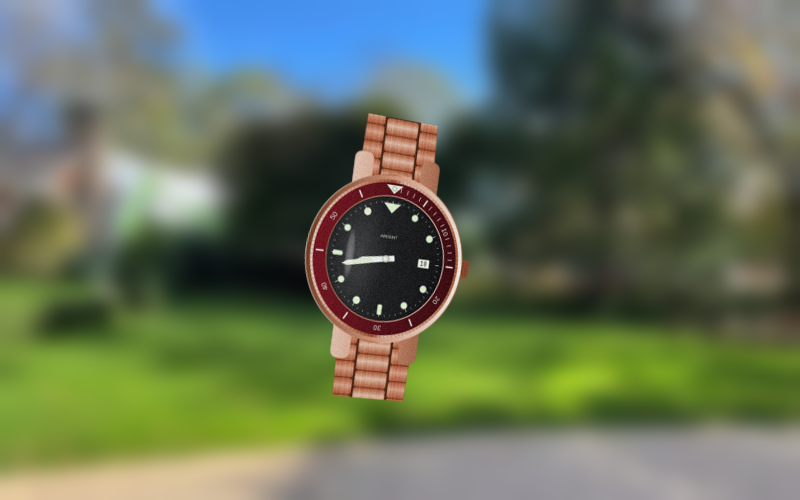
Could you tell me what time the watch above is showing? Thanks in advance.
8:43
